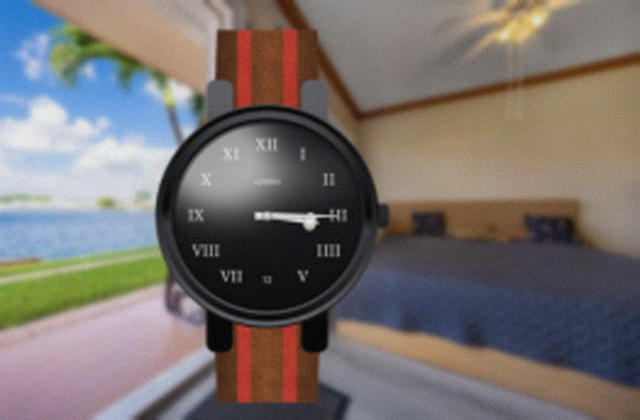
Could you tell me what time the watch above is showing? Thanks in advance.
3:15
